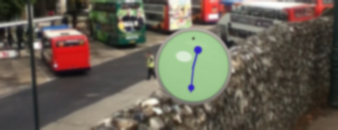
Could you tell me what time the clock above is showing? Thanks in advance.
12:31
